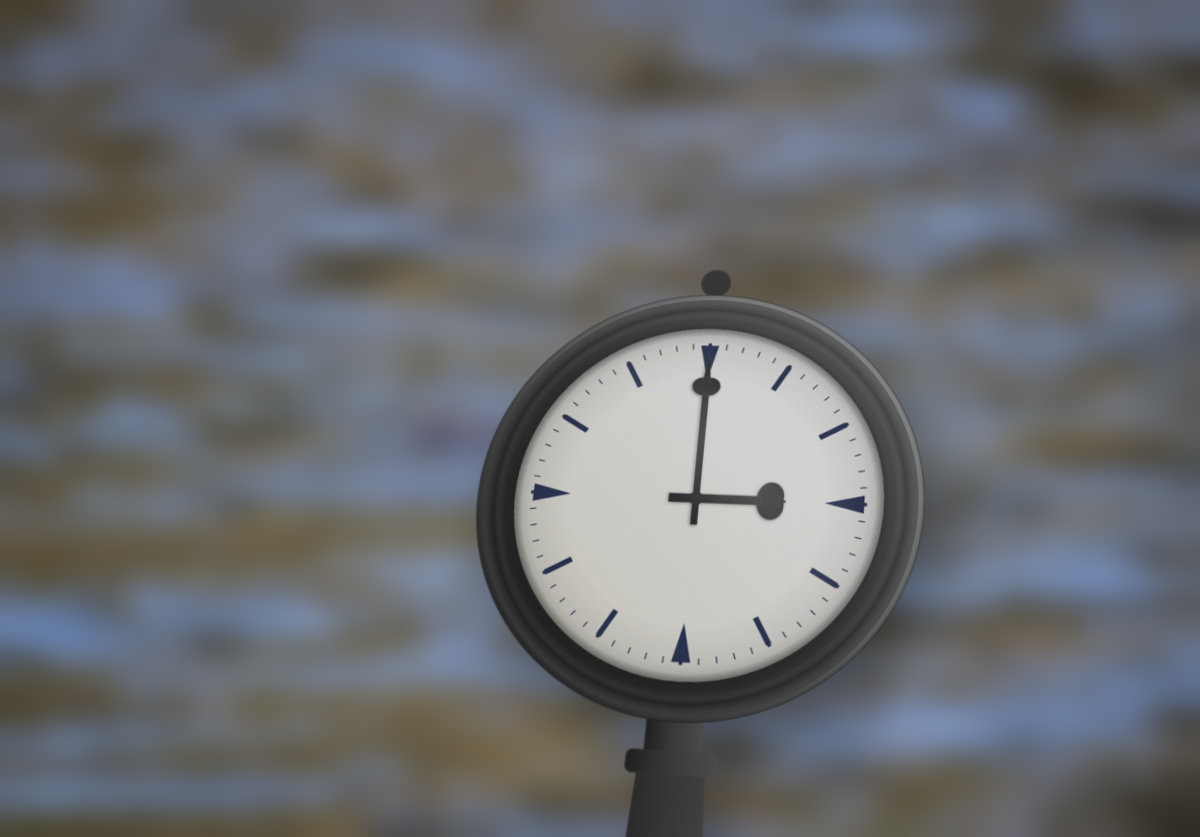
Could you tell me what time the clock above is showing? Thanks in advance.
3:00
